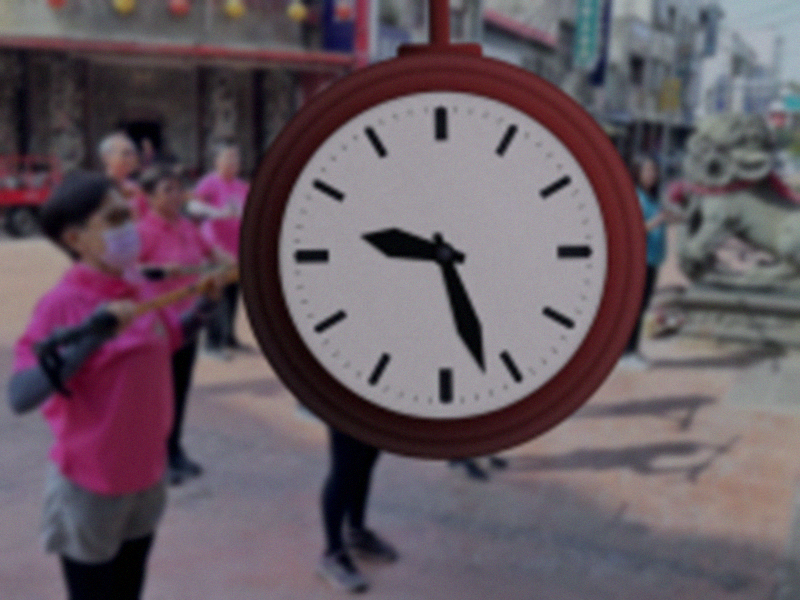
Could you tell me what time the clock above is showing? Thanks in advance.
9:27
